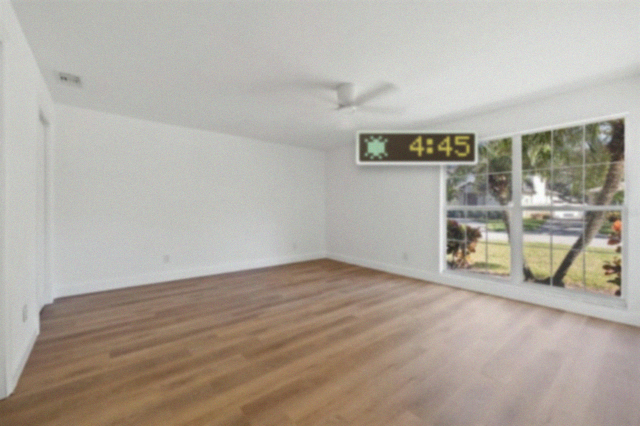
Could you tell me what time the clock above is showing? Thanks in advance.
4:45
